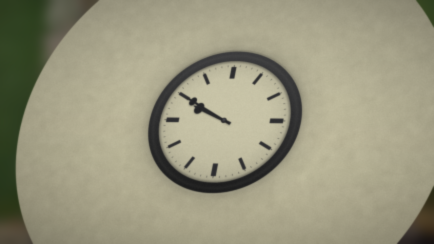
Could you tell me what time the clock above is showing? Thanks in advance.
9:50
